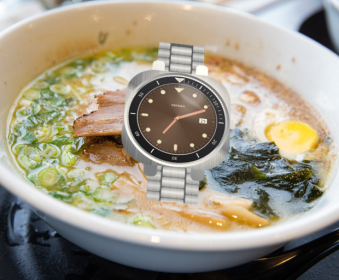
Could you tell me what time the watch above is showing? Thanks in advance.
7:11
